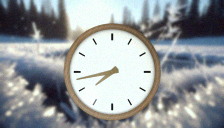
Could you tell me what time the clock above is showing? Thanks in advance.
7:43
